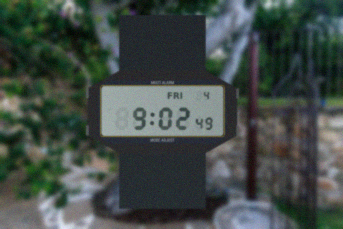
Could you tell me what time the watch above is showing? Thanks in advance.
9:02:49
